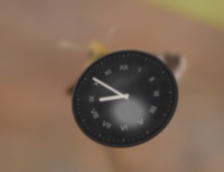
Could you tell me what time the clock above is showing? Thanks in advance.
8:51
